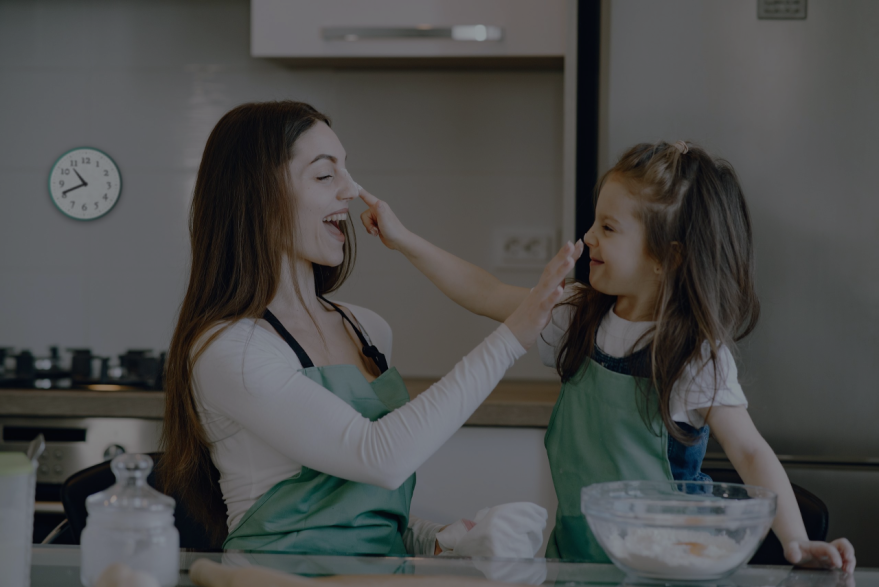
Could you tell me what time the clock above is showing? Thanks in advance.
10:41
